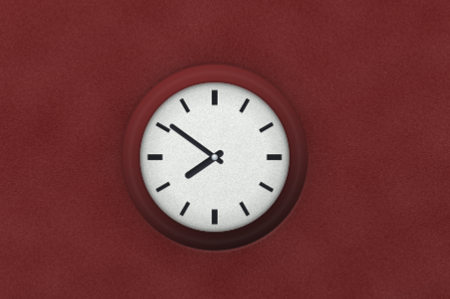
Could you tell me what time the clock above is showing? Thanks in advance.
7:51
